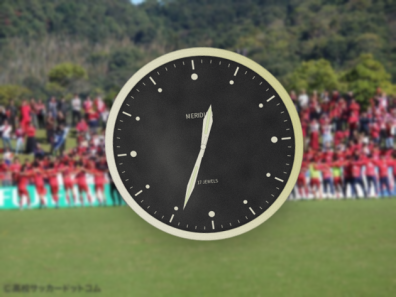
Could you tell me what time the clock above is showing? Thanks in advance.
12:34
